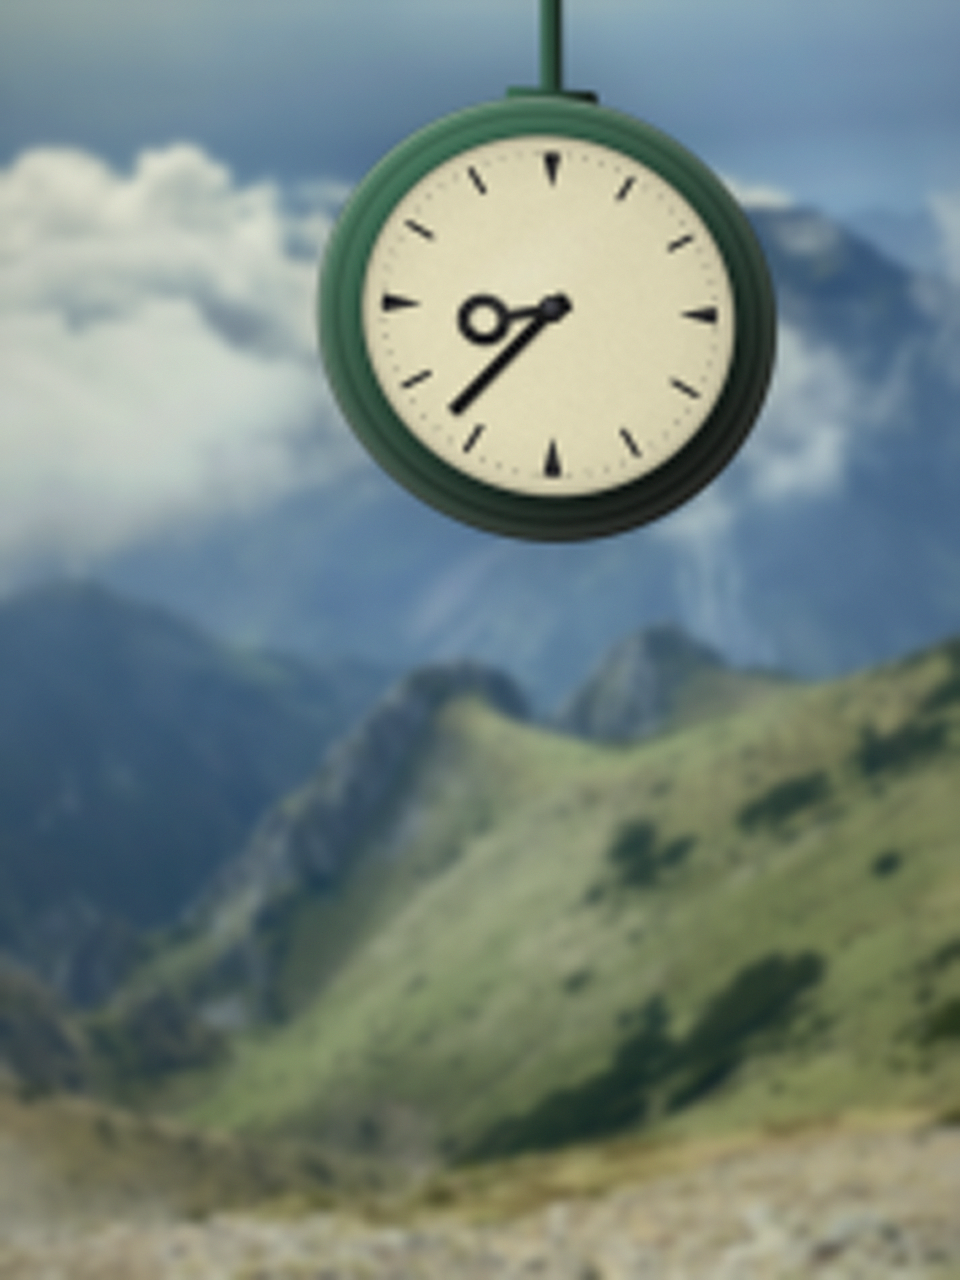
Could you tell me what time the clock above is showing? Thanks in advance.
8:37
